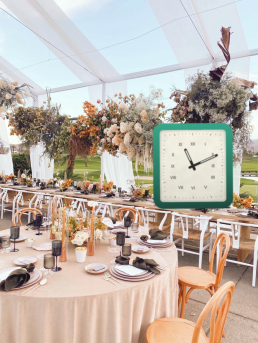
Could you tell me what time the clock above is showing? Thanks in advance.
11:11
